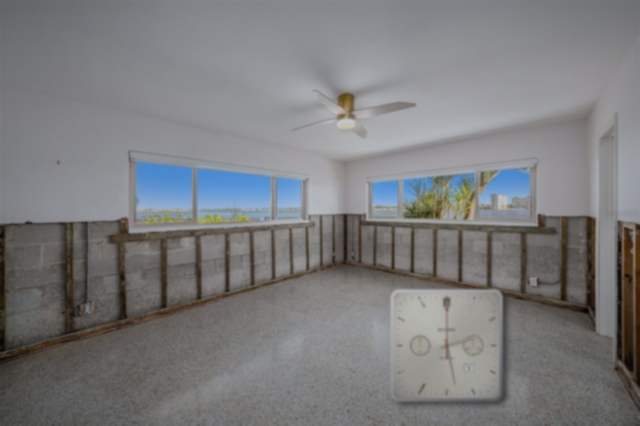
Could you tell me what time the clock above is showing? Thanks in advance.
2:28
